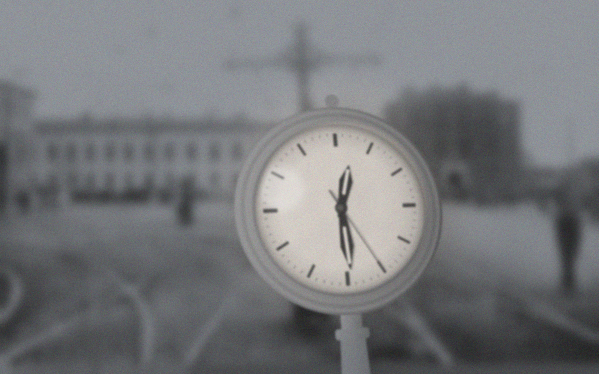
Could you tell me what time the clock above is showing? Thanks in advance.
12:29:25
